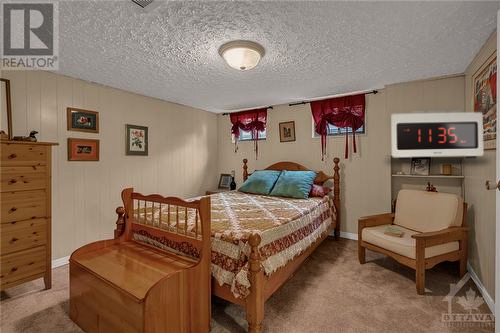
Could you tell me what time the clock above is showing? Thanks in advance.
11:35
